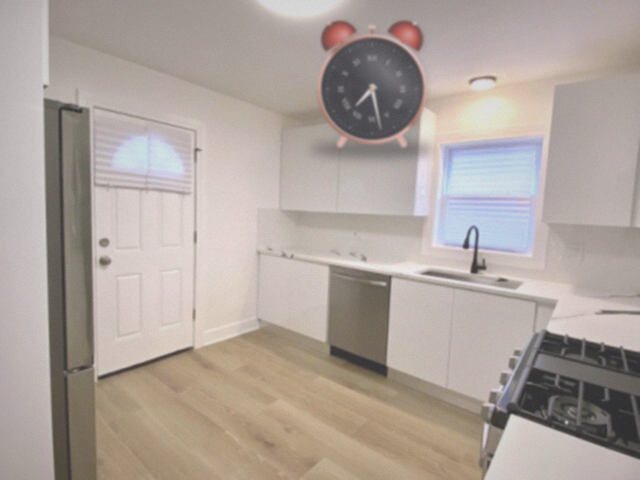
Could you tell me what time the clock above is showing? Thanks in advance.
7:28
